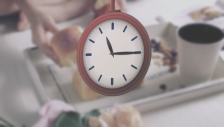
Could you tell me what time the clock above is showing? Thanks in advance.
11:15
